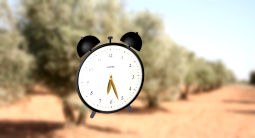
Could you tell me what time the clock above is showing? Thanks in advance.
6:27
